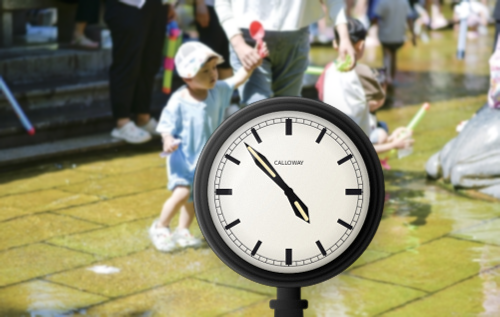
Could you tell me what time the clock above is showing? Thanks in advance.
4:53
